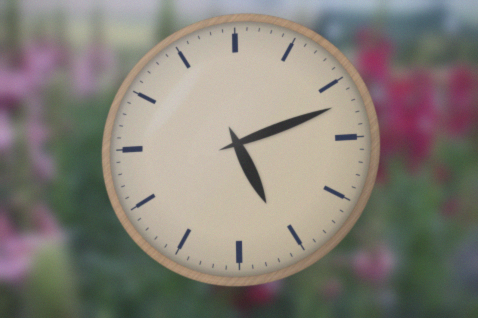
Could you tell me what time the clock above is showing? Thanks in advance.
5:12
